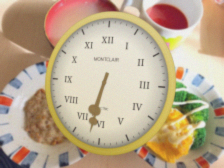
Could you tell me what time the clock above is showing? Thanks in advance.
6:32
